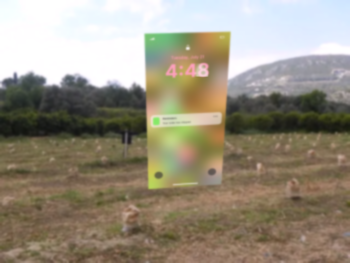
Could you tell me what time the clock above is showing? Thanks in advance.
4:48
